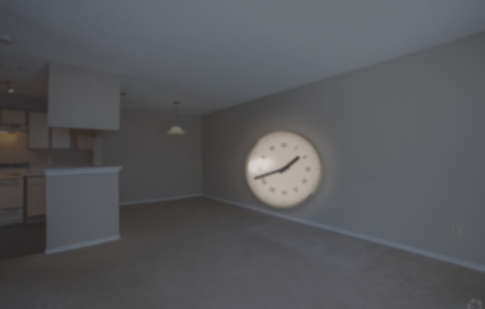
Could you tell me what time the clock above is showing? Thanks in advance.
1:42
